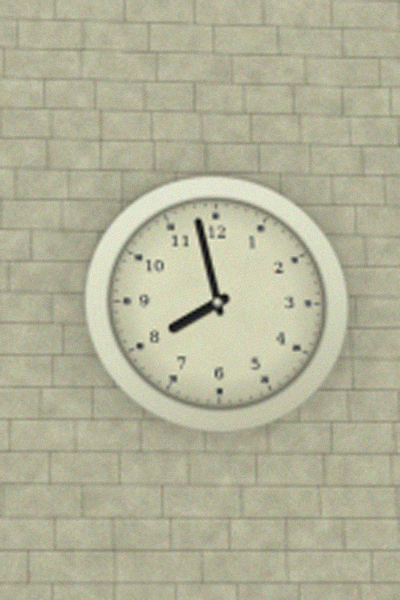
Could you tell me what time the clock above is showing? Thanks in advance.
7:58
